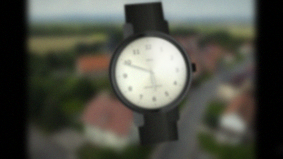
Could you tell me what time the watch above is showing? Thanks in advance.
5:49
